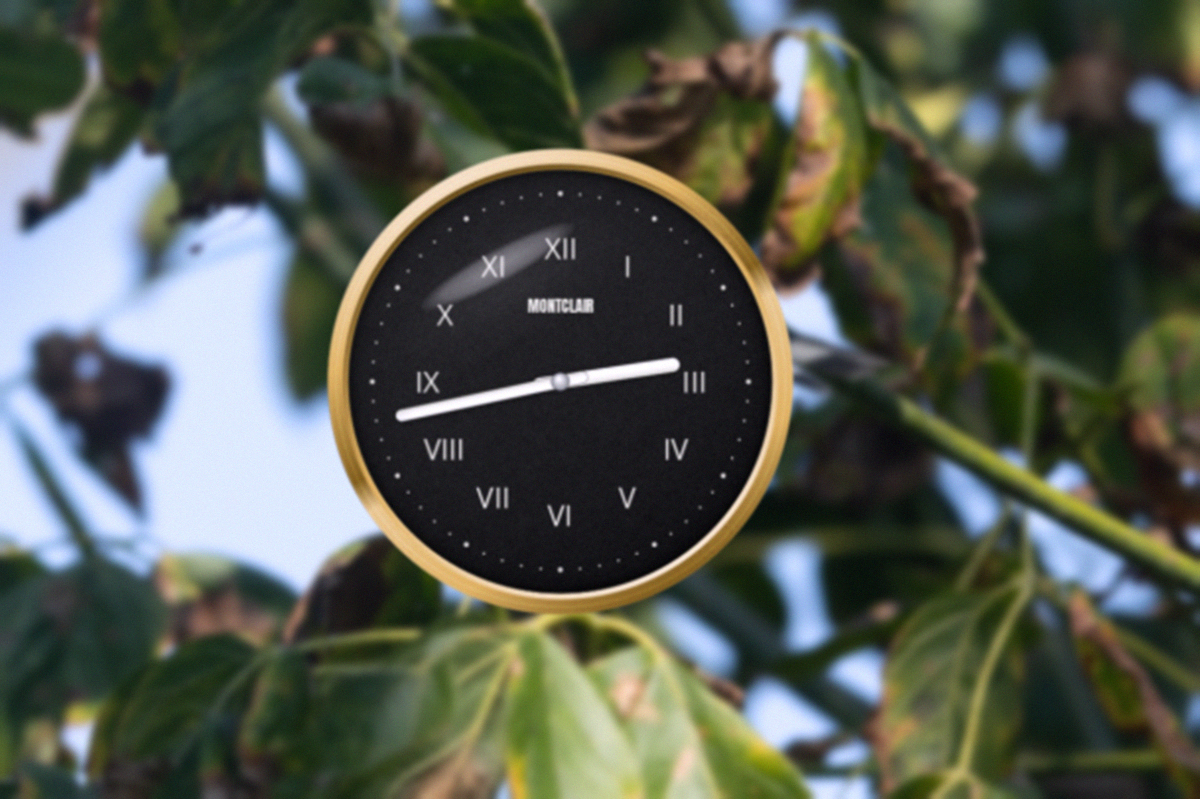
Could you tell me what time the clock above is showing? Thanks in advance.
2:43
